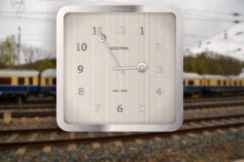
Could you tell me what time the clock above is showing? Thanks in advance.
2:55
